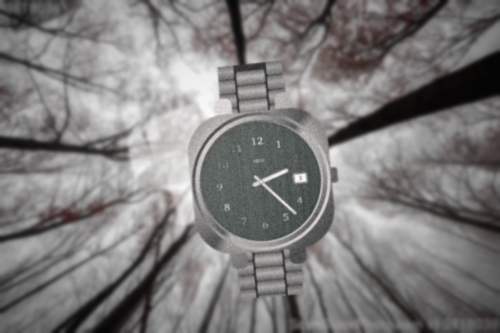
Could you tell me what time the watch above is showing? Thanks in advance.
2:23
